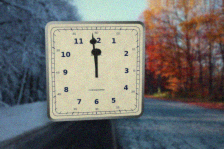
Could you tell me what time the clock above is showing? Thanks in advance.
11:59
